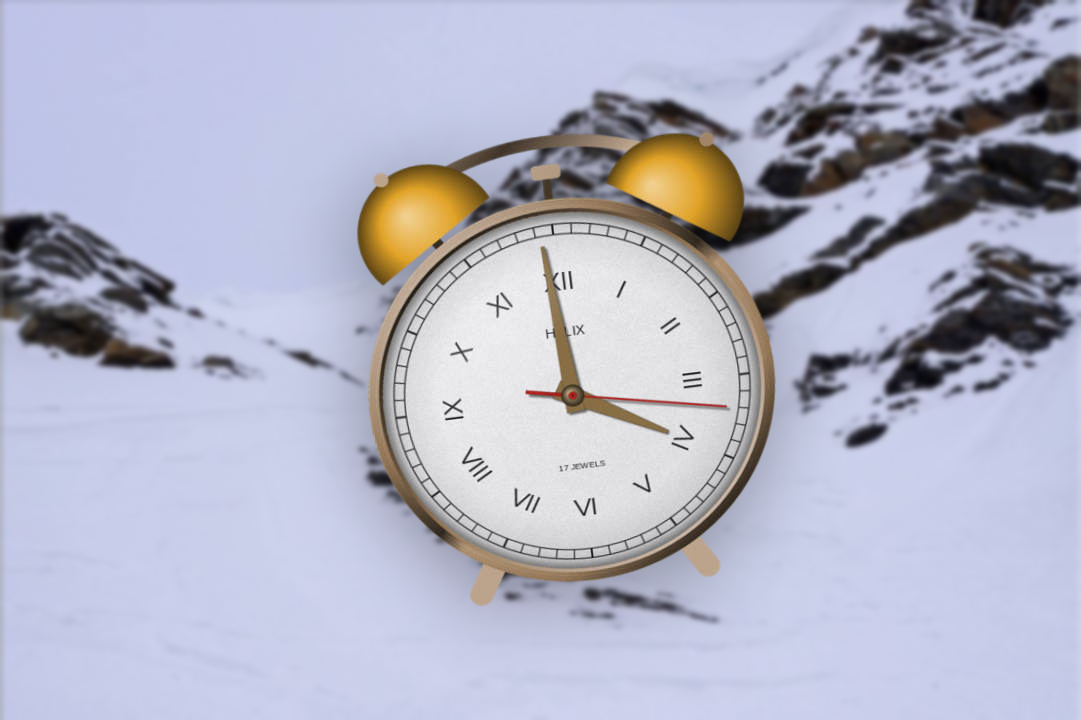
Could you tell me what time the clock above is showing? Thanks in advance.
3:59:17
